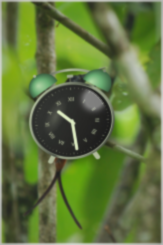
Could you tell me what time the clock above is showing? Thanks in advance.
10:29
